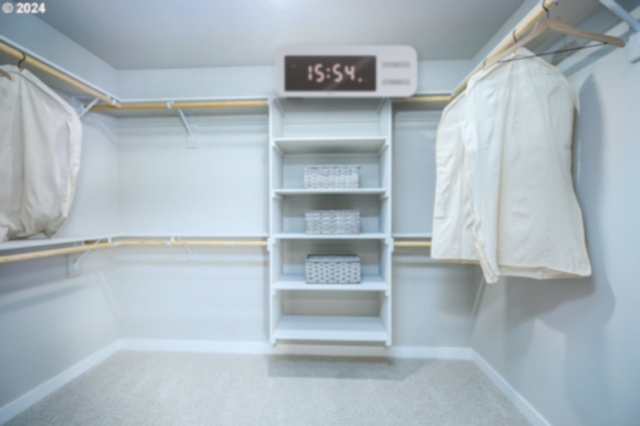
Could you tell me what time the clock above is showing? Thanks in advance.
15:54
